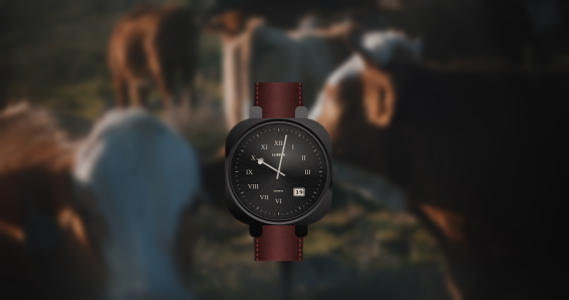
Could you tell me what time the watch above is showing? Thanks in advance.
10:02
